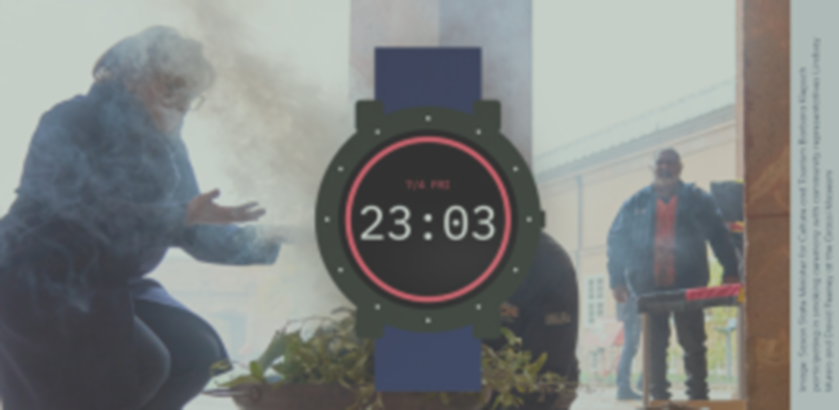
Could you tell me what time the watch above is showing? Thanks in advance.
23:03
